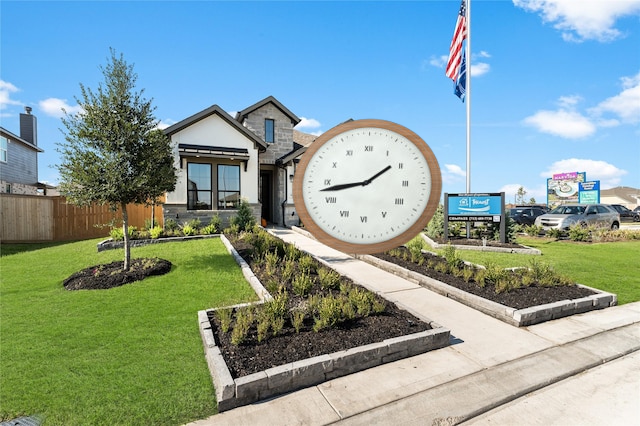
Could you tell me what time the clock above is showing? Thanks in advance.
1:43
